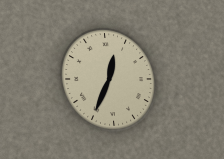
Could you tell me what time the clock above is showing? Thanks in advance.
12:35
